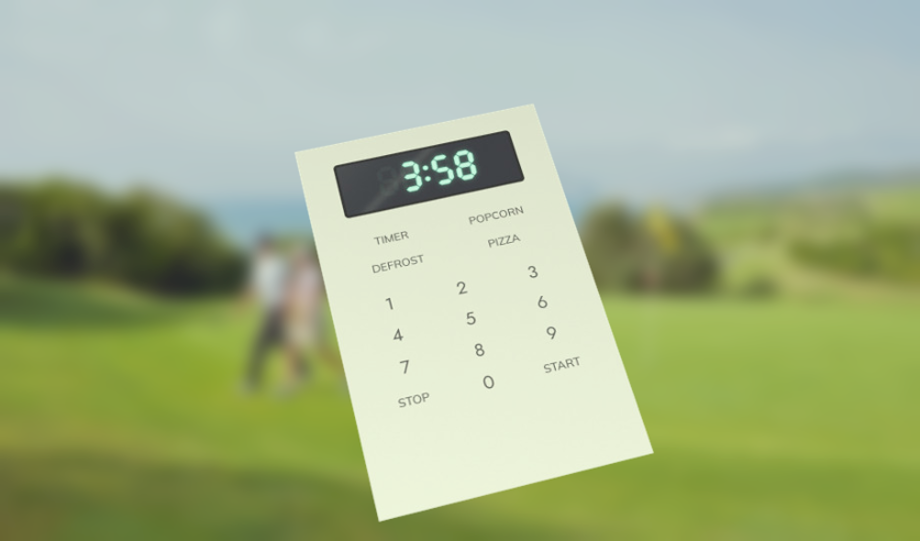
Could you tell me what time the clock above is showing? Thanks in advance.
3:58
